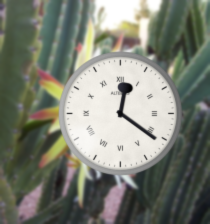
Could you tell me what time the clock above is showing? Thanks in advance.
12:21
